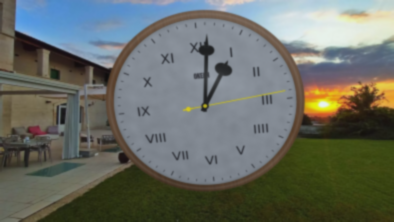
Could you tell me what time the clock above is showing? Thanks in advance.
1:01:14
